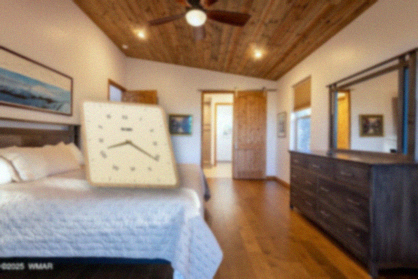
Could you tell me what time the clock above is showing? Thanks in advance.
8:21
